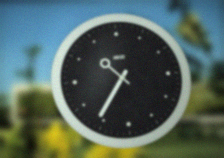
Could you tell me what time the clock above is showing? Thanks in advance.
10:36
